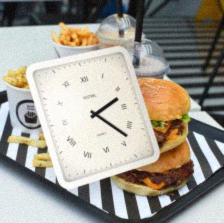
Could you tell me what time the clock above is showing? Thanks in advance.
2:23
